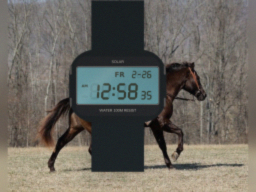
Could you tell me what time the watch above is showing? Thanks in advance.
12:58
